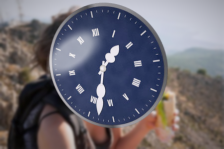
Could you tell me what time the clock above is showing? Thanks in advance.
1:33
